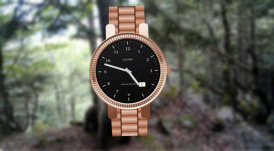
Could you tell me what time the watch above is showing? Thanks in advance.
4:48
